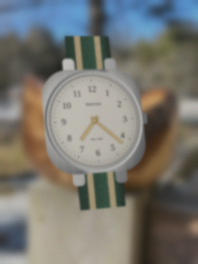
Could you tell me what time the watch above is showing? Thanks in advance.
7:22
